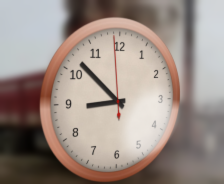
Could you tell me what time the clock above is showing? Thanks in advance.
8:51:59
